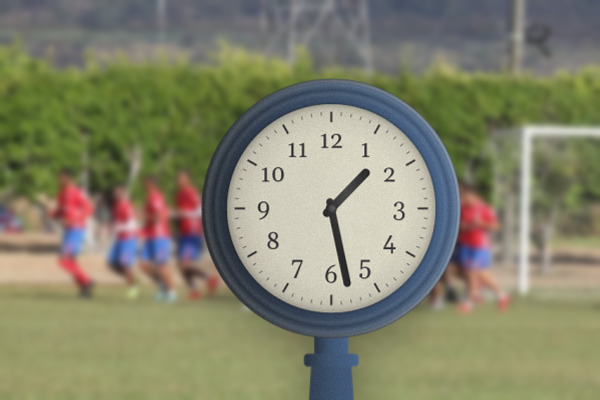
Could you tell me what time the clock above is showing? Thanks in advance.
1:28
